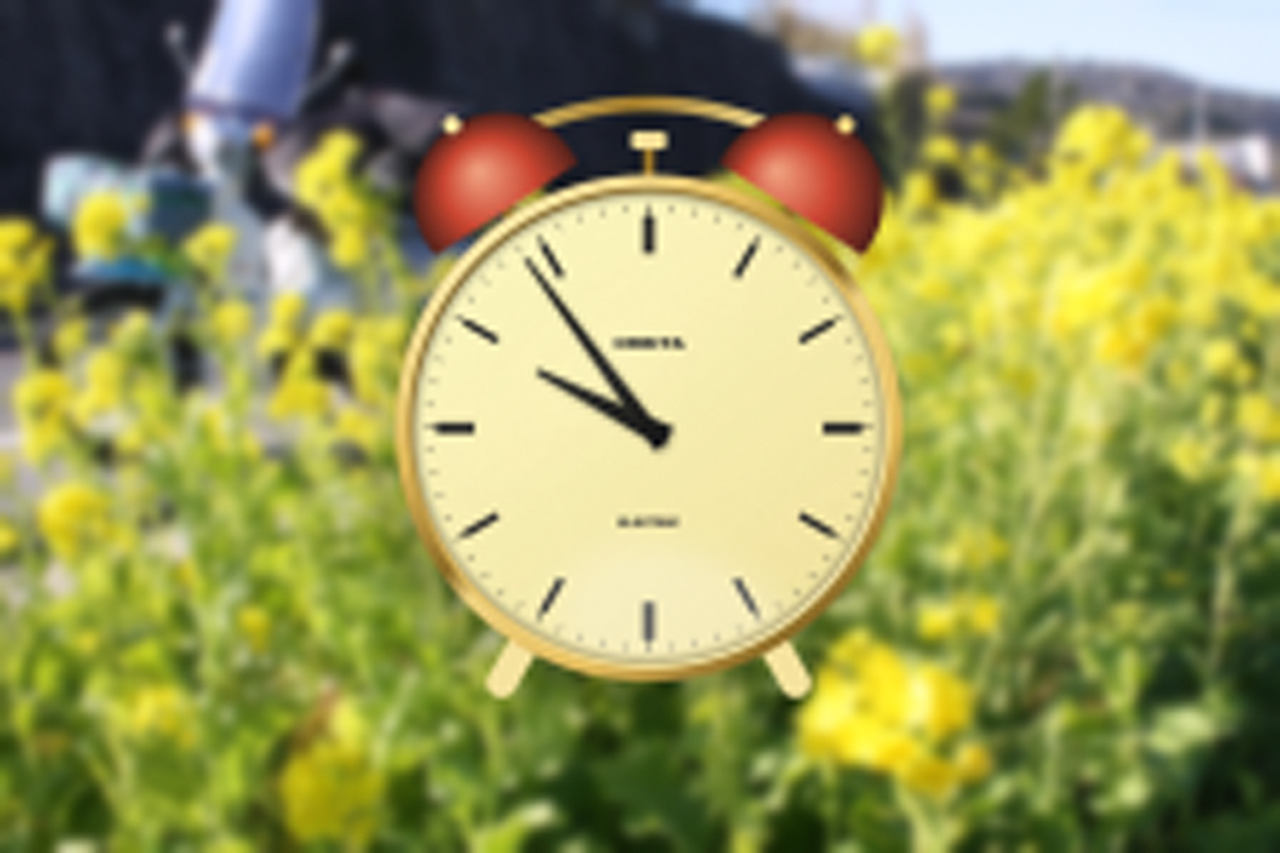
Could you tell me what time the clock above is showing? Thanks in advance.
9:54
